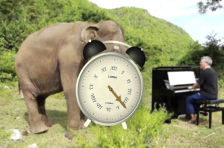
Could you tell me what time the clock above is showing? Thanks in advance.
4:22
